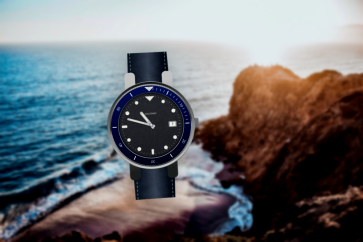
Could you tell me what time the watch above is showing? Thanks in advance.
10:48
